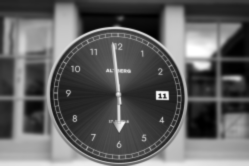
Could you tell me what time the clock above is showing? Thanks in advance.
5:59
